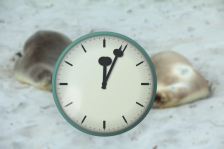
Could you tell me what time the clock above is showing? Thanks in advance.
12:04
